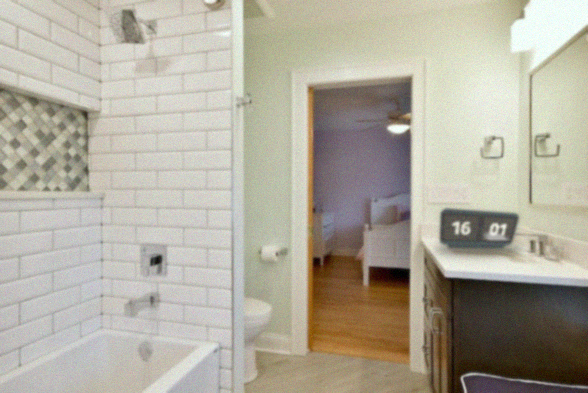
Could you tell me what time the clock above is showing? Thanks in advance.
16:01
